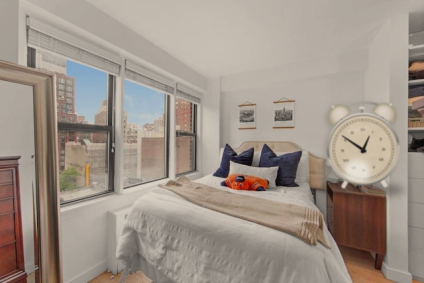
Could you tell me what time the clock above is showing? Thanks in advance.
12:51
